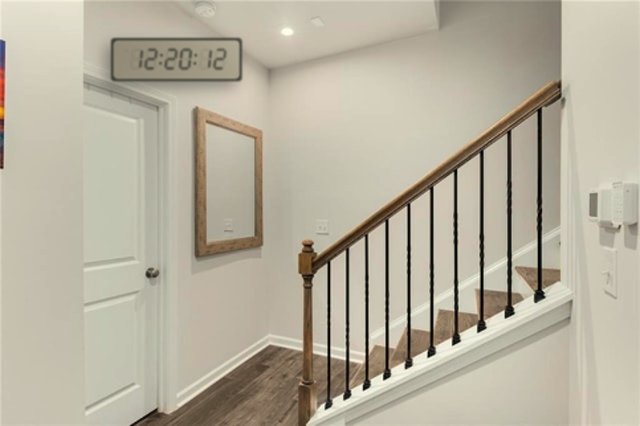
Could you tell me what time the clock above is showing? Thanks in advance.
12:20:12
